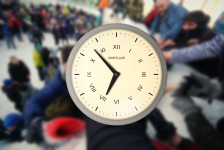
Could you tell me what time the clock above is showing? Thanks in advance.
6:53
